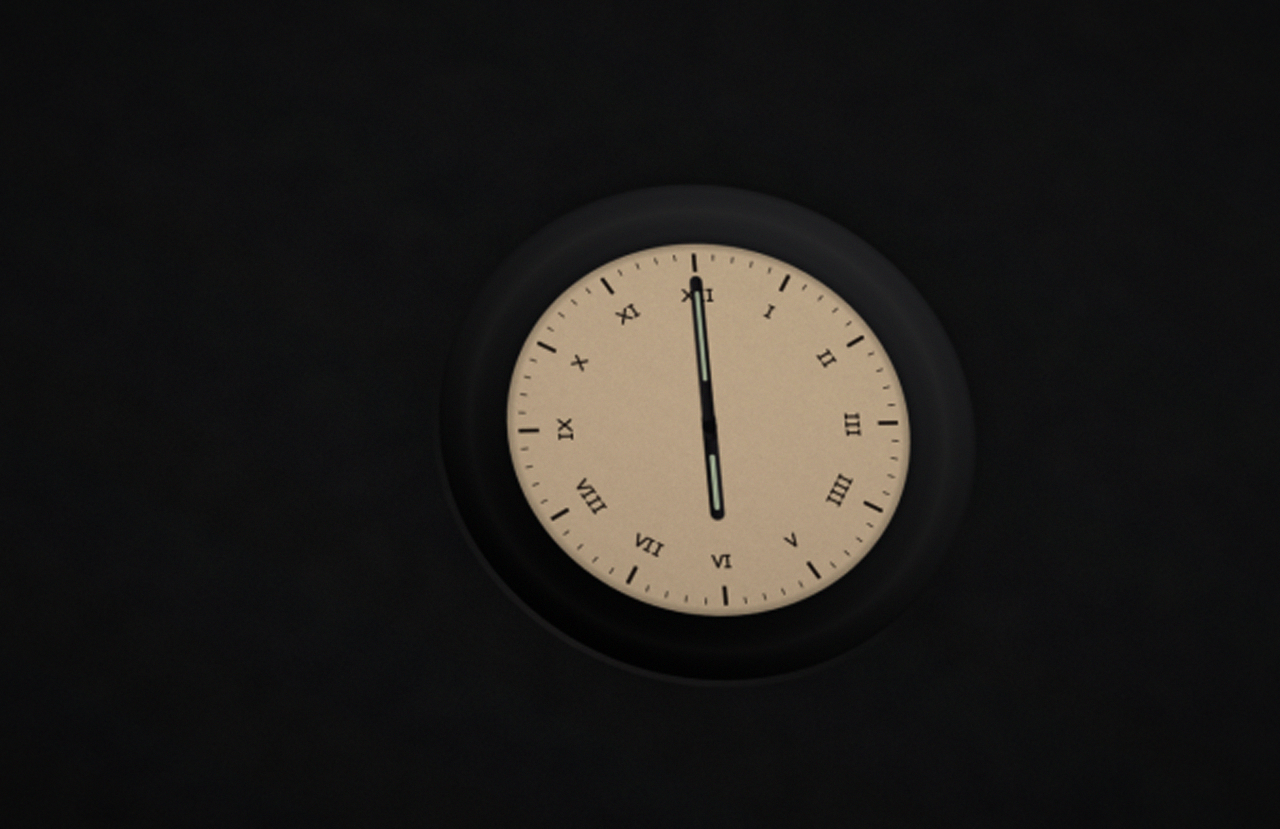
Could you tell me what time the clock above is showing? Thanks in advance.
6:00
